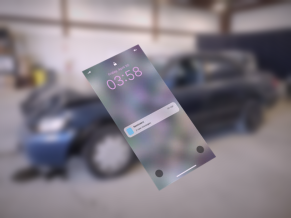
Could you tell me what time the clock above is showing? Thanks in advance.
3:58
